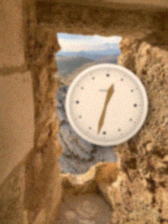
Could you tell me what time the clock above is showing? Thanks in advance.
12:32
